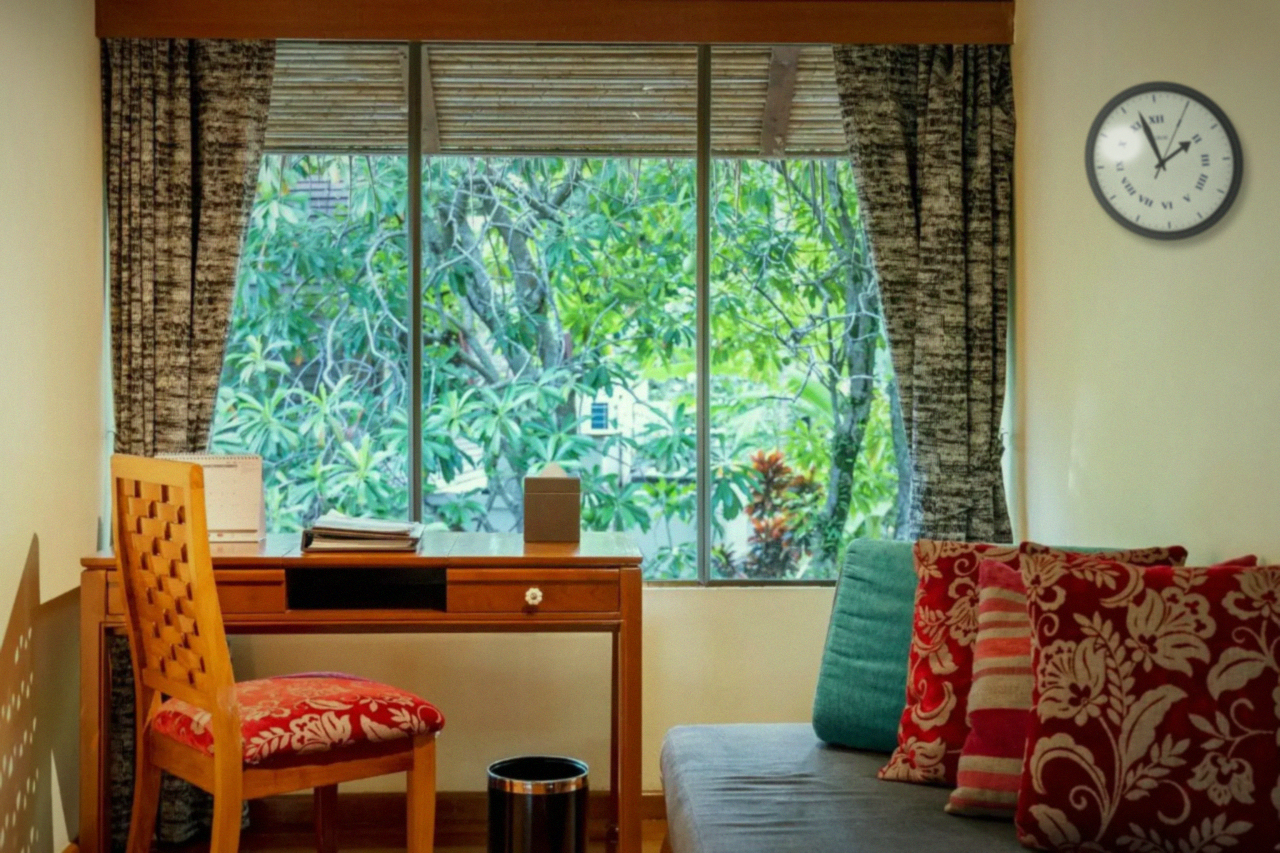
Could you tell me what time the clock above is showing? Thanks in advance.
1:57:05
